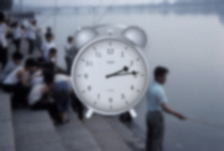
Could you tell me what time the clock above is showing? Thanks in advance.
2:14
